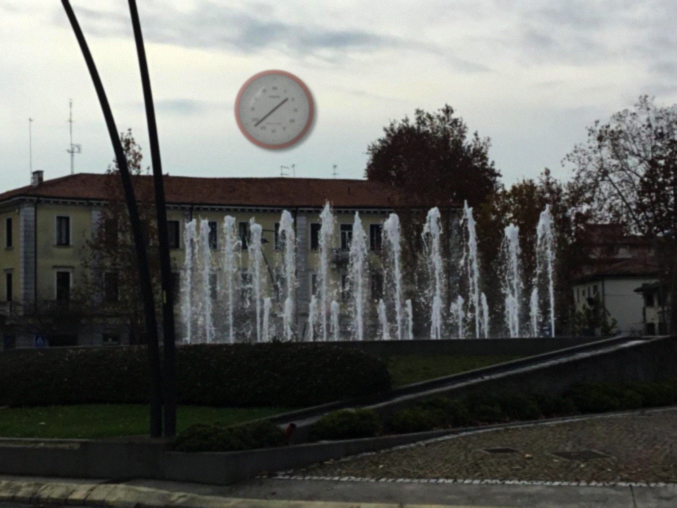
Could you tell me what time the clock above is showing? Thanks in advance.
1:38
